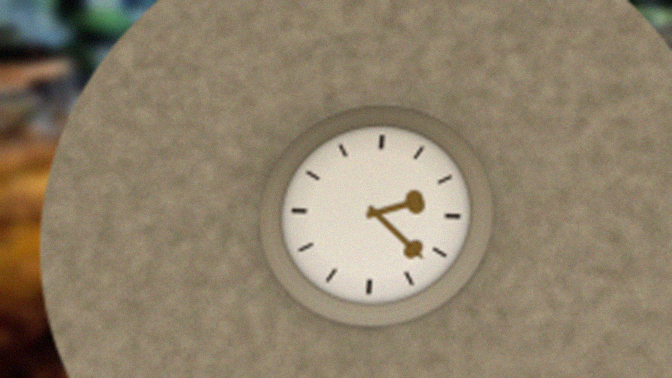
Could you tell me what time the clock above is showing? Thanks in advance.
2:22
